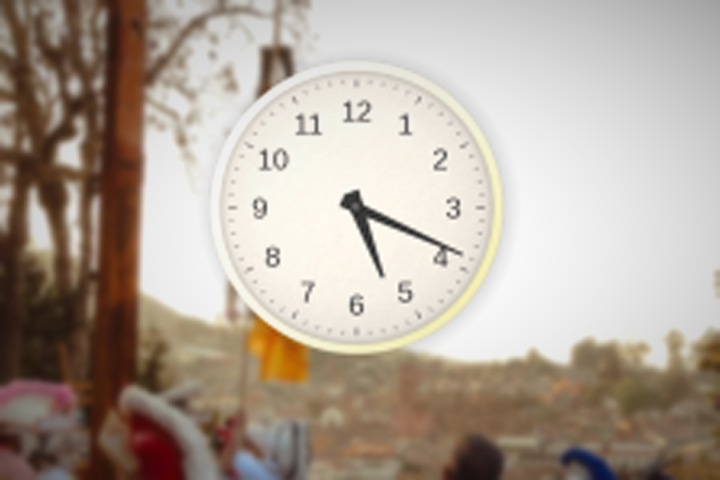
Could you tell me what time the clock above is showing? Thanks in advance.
5:19
